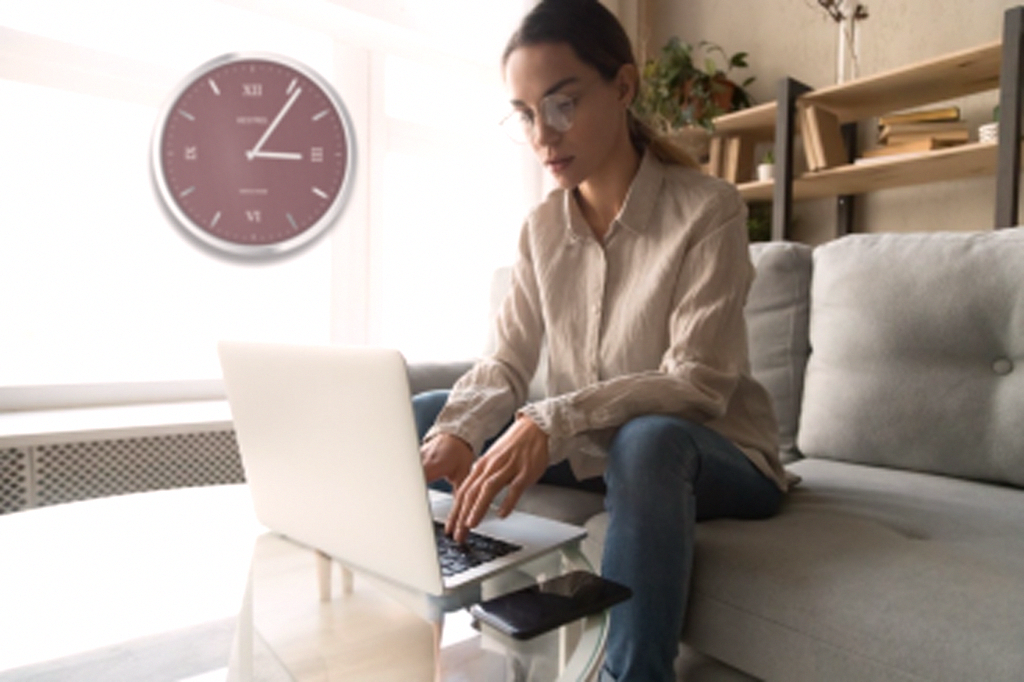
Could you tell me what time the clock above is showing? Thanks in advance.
3:06
